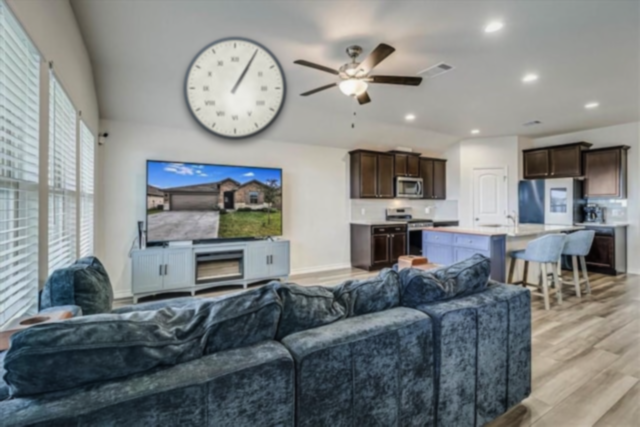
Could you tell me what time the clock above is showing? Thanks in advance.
1:05
